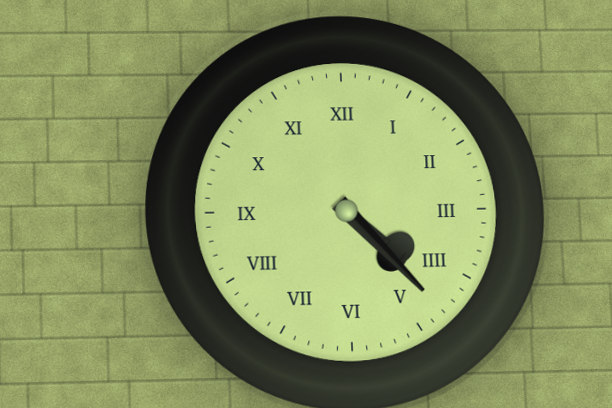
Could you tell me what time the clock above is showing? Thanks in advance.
4:23
